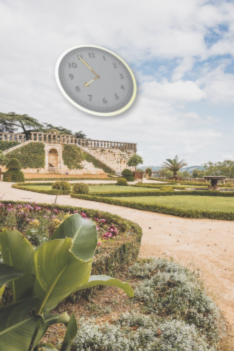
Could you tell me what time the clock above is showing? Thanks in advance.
7:55
